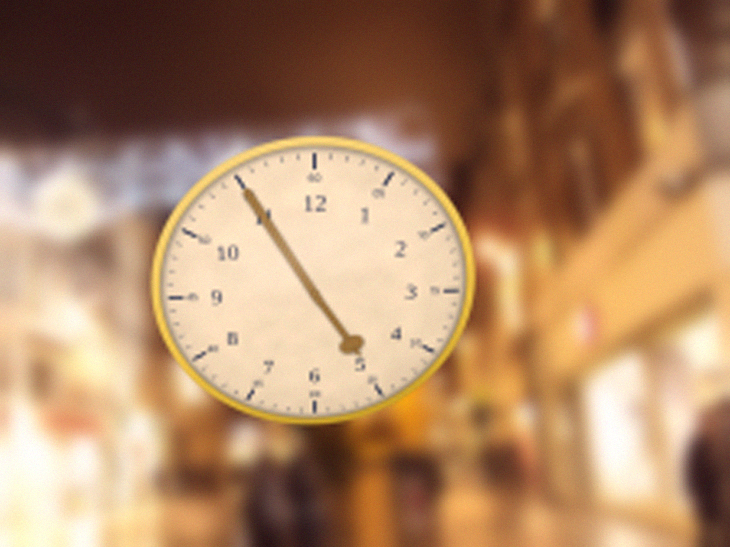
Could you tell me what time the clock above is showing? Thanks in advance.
4:55
